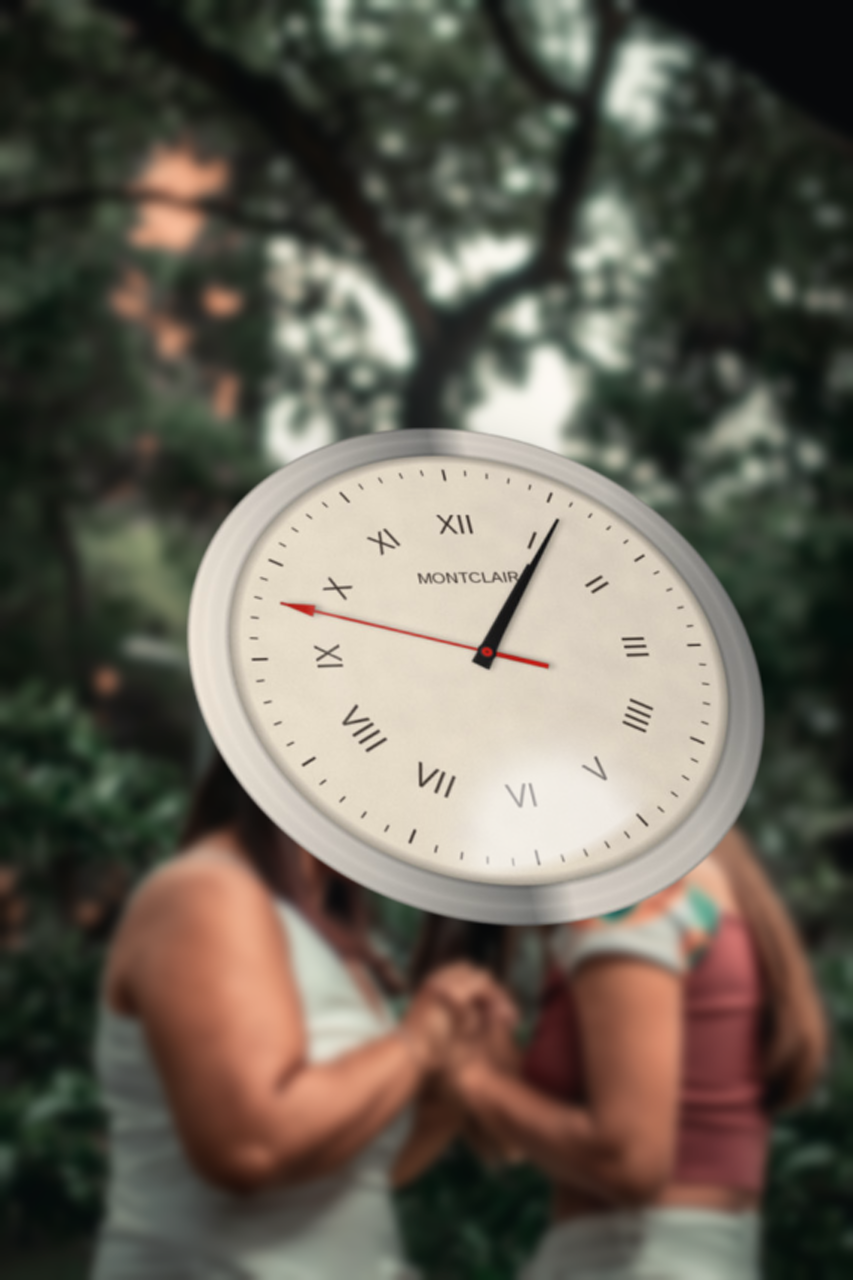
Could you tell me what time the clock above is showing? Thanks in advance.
1:05:48
